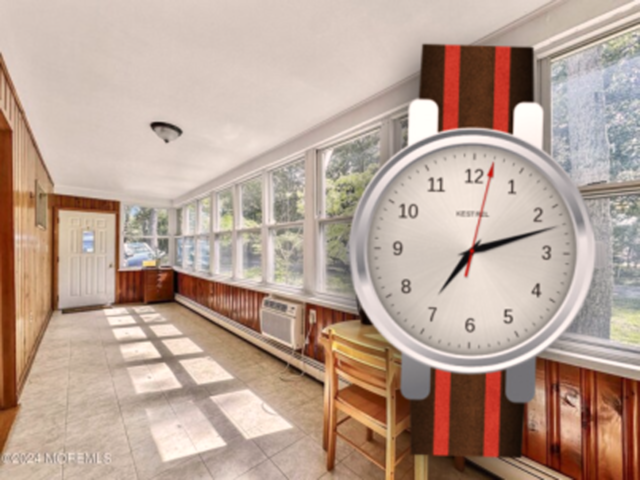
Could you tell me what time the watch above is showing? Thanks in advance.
7:12:02
